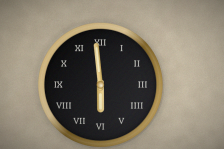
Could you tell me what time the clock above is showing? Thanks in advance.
5:59
